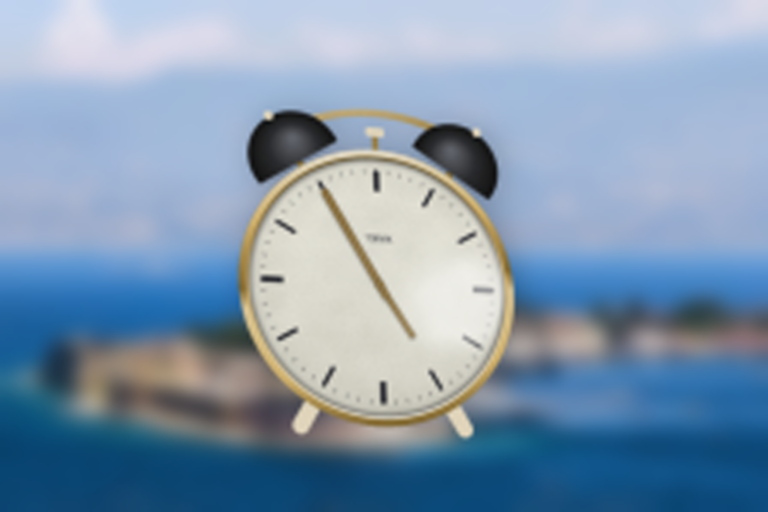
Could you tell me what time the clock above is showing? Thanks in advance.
4:55
